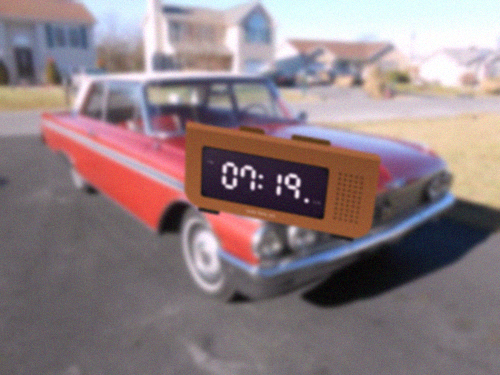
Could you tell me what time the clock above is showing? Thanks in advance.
7:19
